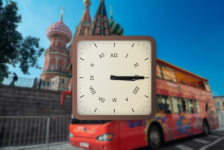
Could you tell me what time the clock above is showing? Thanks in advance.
3:15
